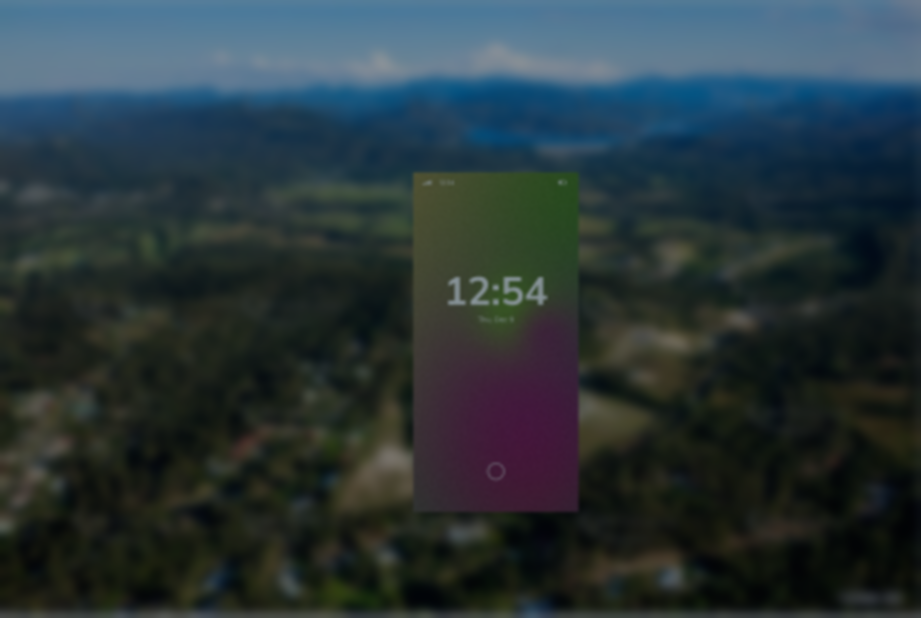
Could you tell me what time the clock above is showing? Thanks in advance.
12:54
